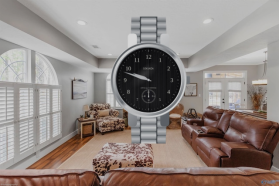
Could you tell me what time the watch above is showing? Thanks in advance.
9:48
